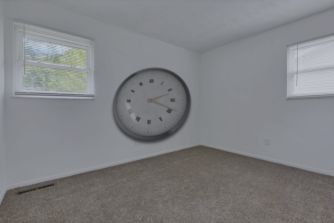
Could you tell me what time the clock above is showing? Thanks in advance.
2:19
